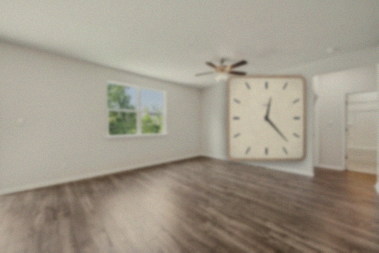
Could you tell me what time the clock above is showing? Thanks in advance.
12:23
